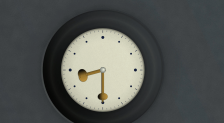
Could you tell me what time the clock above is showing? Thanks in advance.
8:30
